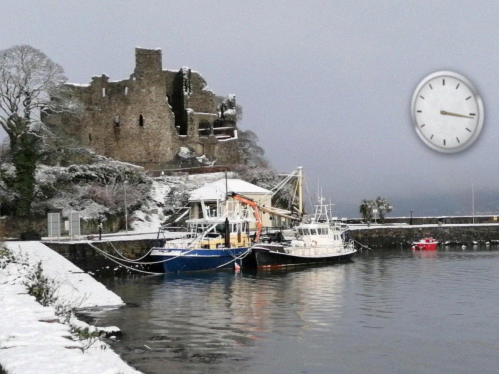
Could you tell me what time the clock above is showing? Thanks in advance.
3:16
